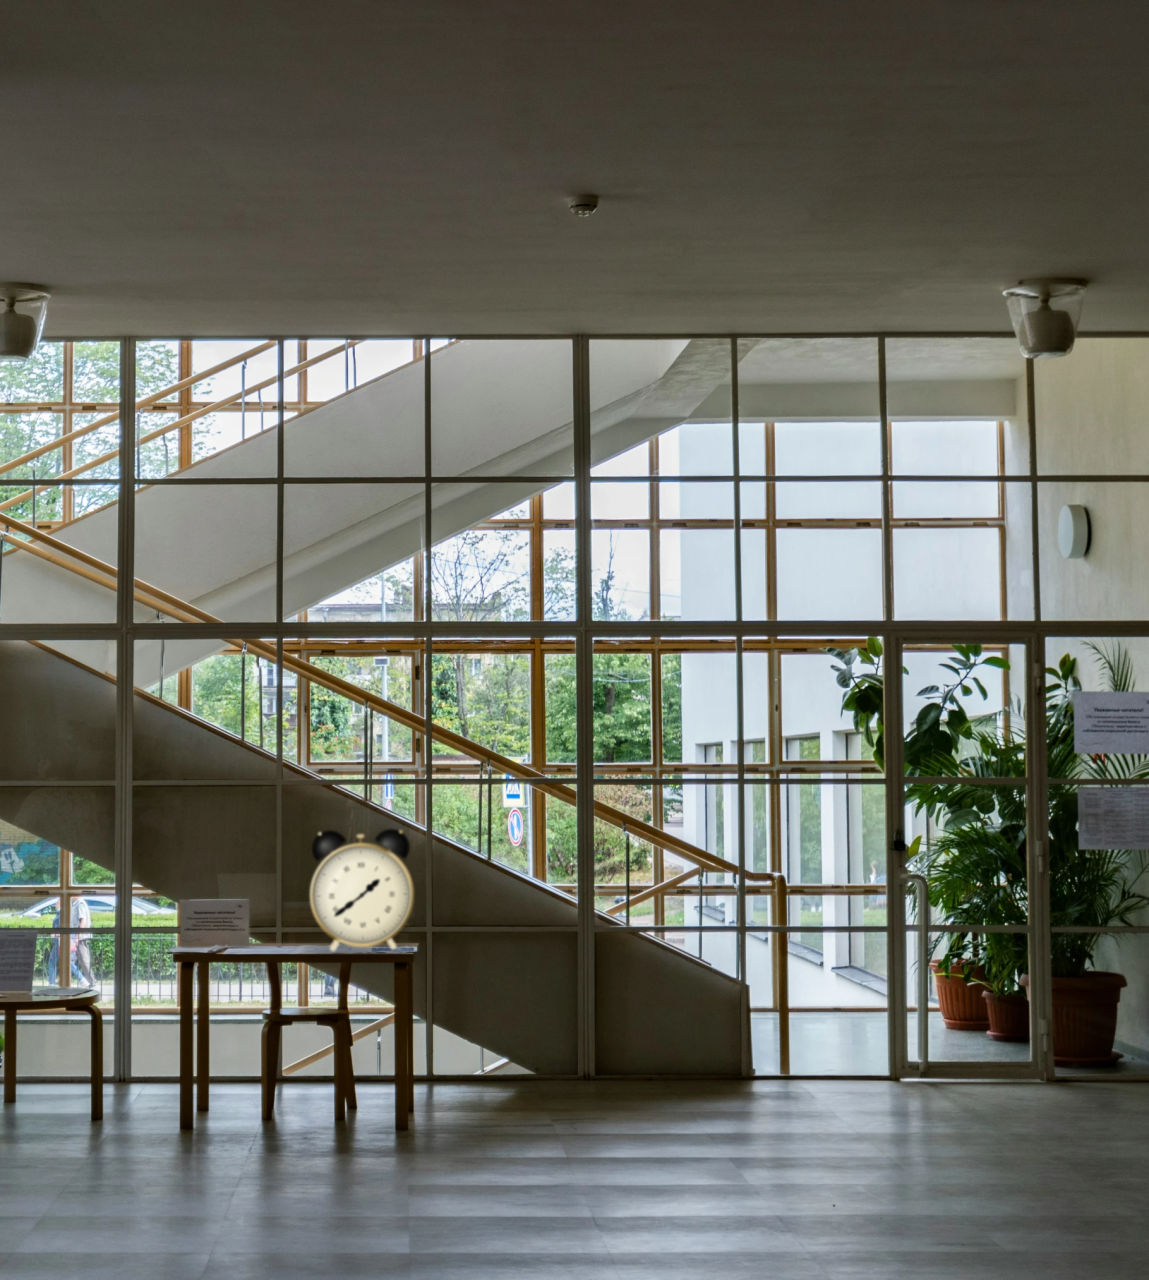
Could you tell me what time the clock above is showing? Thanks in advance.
1:39
